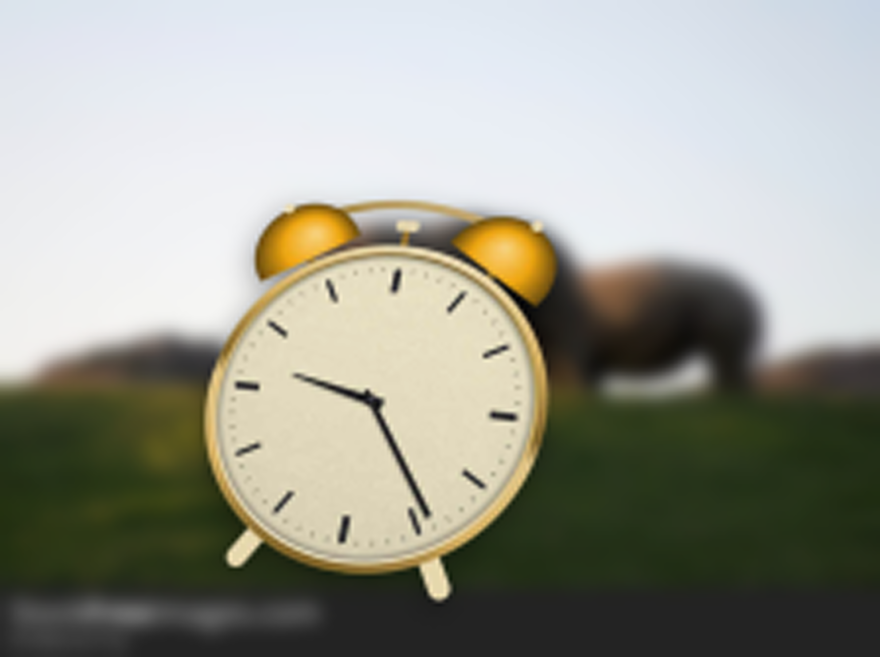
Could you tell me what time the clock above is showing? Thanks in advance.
9:24
